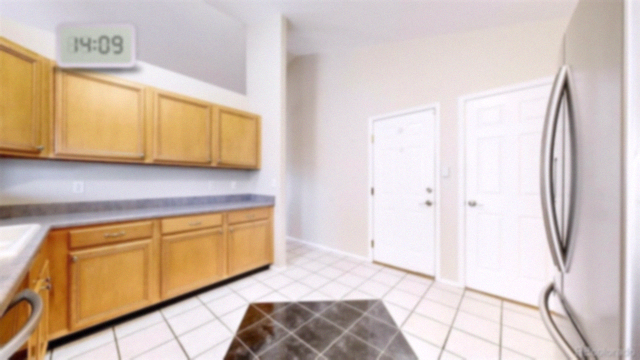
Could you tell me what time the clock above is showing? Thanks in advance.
14:09
